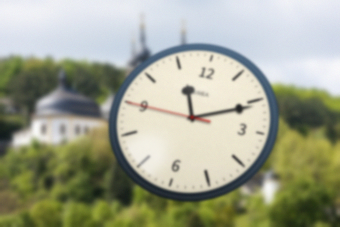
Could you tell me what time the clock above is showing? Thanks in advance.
11:10:45
